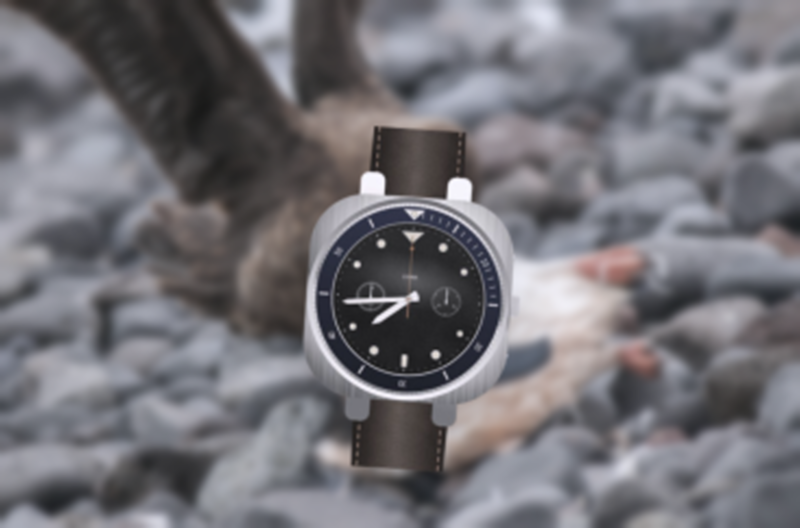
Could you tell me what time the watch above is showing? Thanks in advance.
7:44
